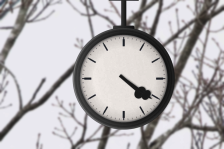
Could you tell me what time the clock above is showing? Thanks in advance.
4:21
